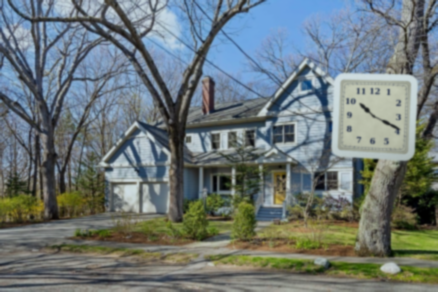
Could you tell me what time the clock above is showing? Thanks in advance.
10:19
